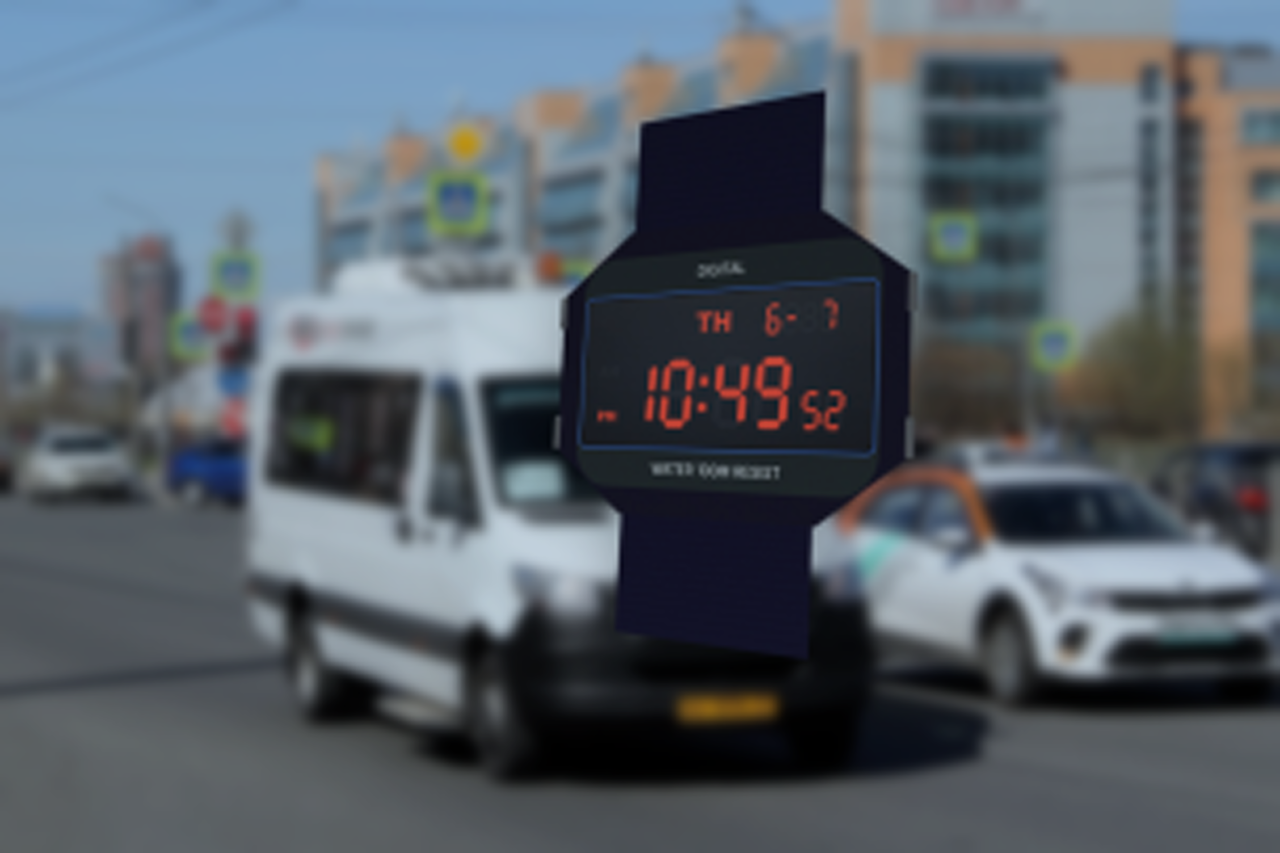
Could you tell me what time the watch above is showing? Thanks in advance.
10:49:52
